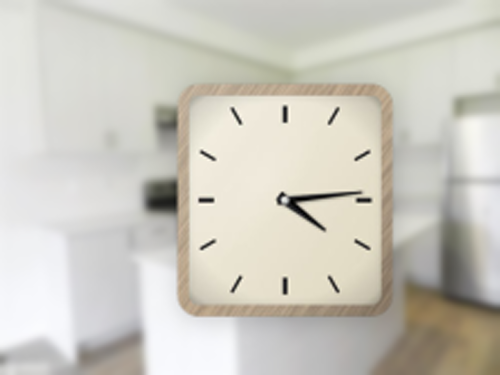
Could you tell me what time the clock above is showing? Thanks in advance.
4:14
